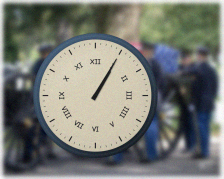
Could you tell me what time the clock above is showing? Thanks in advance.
1:05
